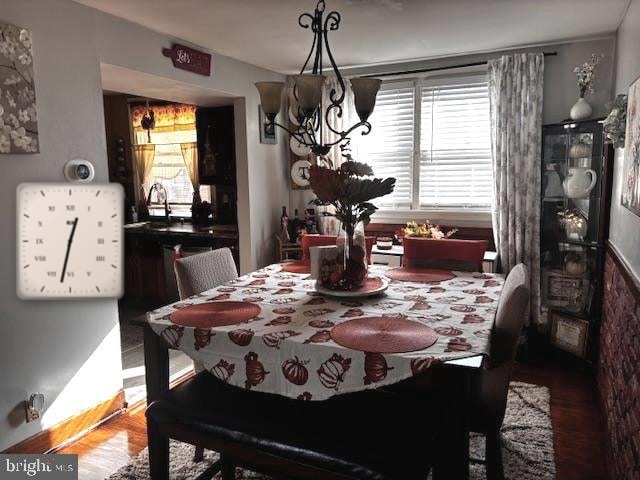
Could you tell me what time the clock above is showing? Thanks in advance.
12:32
